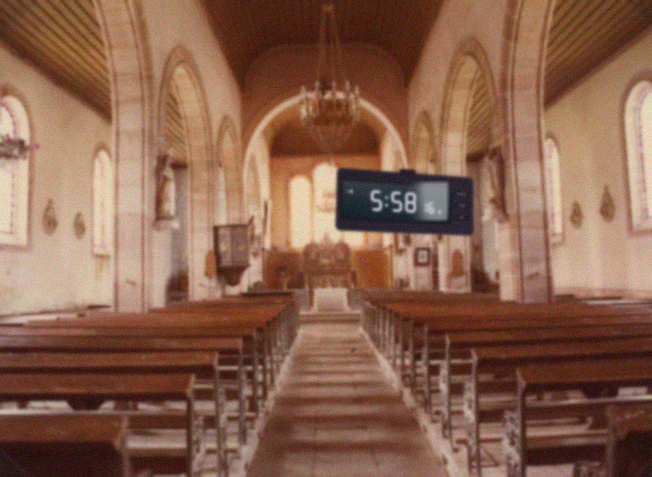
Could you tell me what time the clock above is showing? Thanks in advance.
5:58
